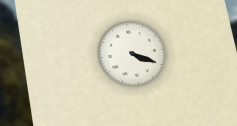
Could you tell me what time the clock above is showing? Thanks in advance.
4:20
